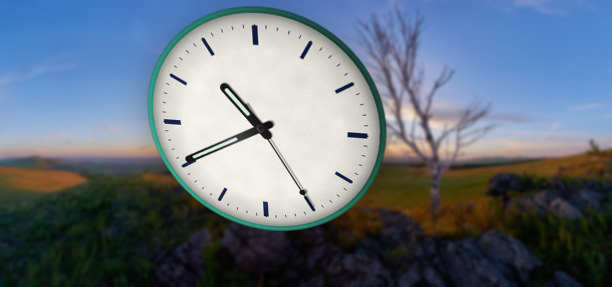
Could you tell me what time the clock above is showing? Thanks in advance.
10:40:25
